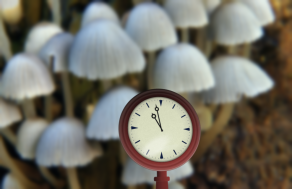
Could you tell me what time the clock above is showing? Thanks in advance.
10:58
